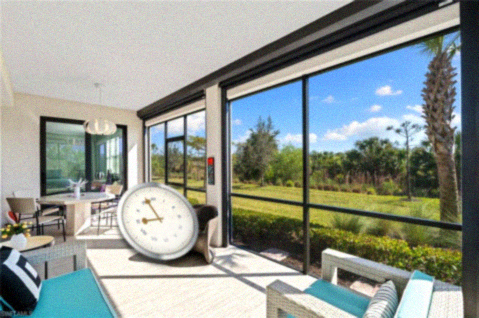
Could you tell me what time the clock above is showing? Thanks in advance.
8:57
